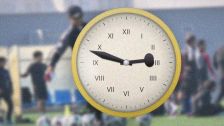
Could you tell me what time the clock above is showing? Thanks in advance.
2:48
